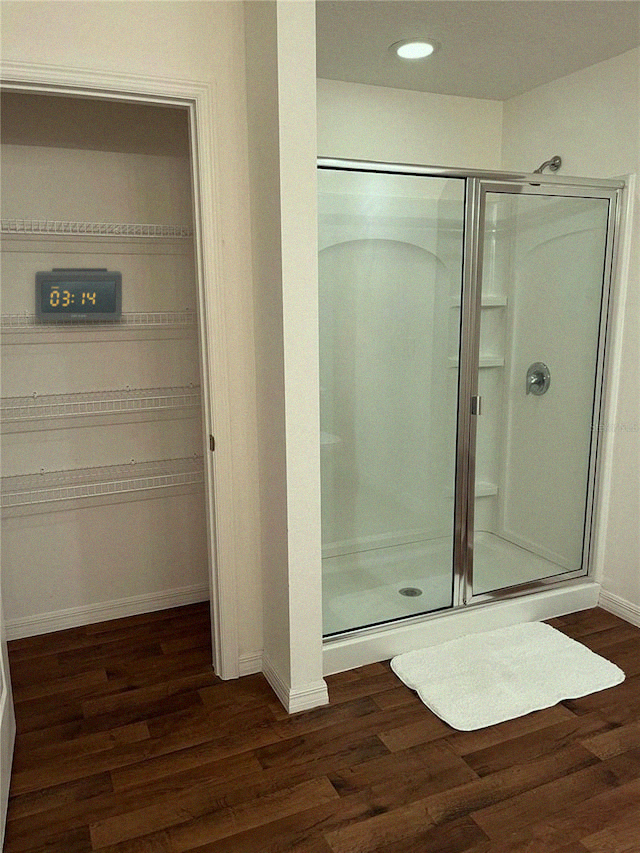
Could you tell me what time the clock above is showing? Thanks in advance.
3:14
